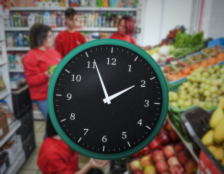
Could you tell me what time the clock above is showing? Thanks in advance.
1:56
